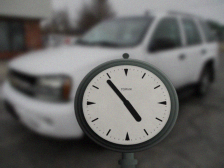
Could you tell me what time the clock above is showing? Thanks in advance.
4:54
